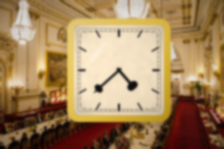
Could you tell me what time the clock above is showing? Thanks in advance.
4:38
